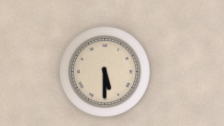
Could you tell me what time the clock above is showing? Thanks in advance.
5:30
